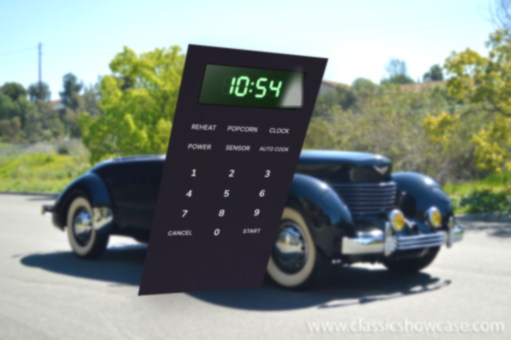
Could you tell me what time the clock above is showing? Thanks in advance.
10:54
